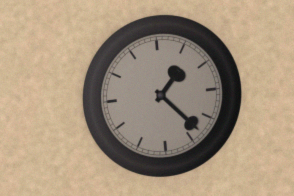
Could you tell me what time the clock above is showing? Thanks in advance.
1:23
